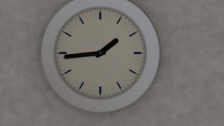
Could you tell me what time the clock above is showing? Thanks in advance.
1:44
